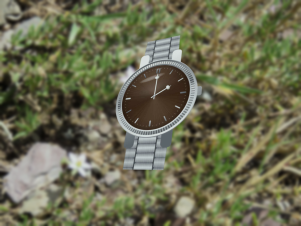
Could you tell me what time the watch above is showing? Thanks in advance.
2:00
